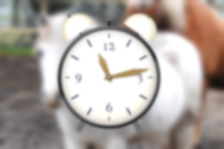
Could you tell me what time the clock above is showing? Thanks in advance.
11:13
